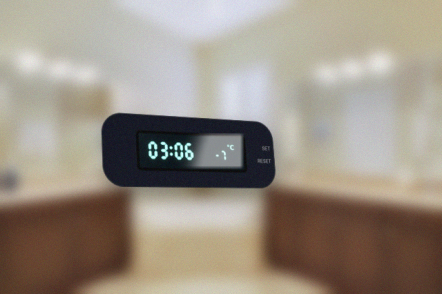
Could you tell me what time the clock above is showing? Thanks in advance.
3:06
